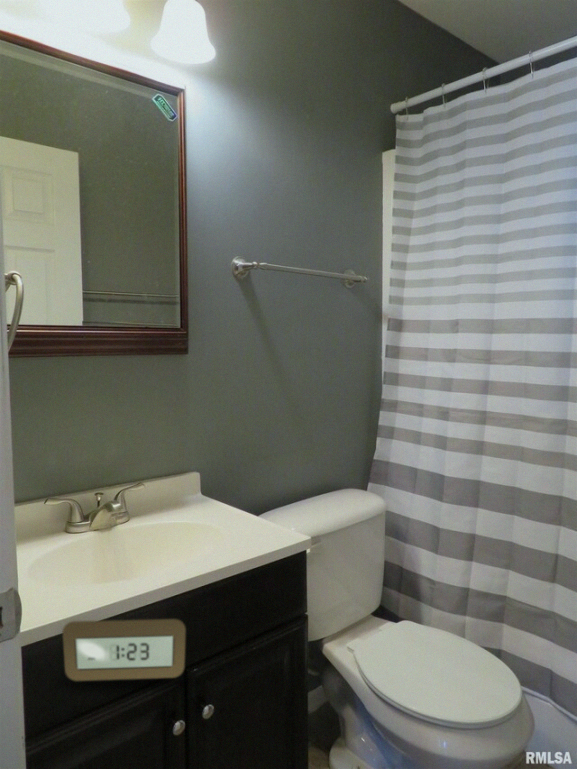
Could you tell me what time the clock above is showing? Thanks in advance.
1:23
